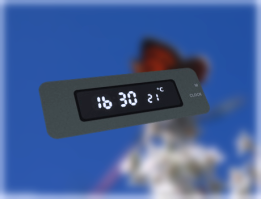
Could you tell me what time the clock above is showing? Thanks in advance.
16:30
